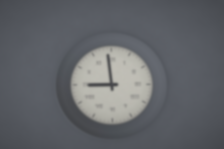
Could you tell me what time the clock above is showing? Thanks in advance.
8:59
